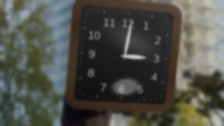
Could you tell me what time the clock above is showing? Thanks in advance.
3:01
